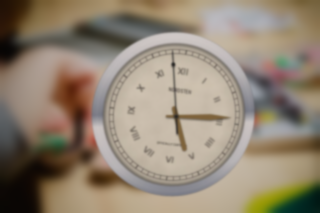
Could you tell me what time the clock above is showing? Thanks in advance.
5:13:58
